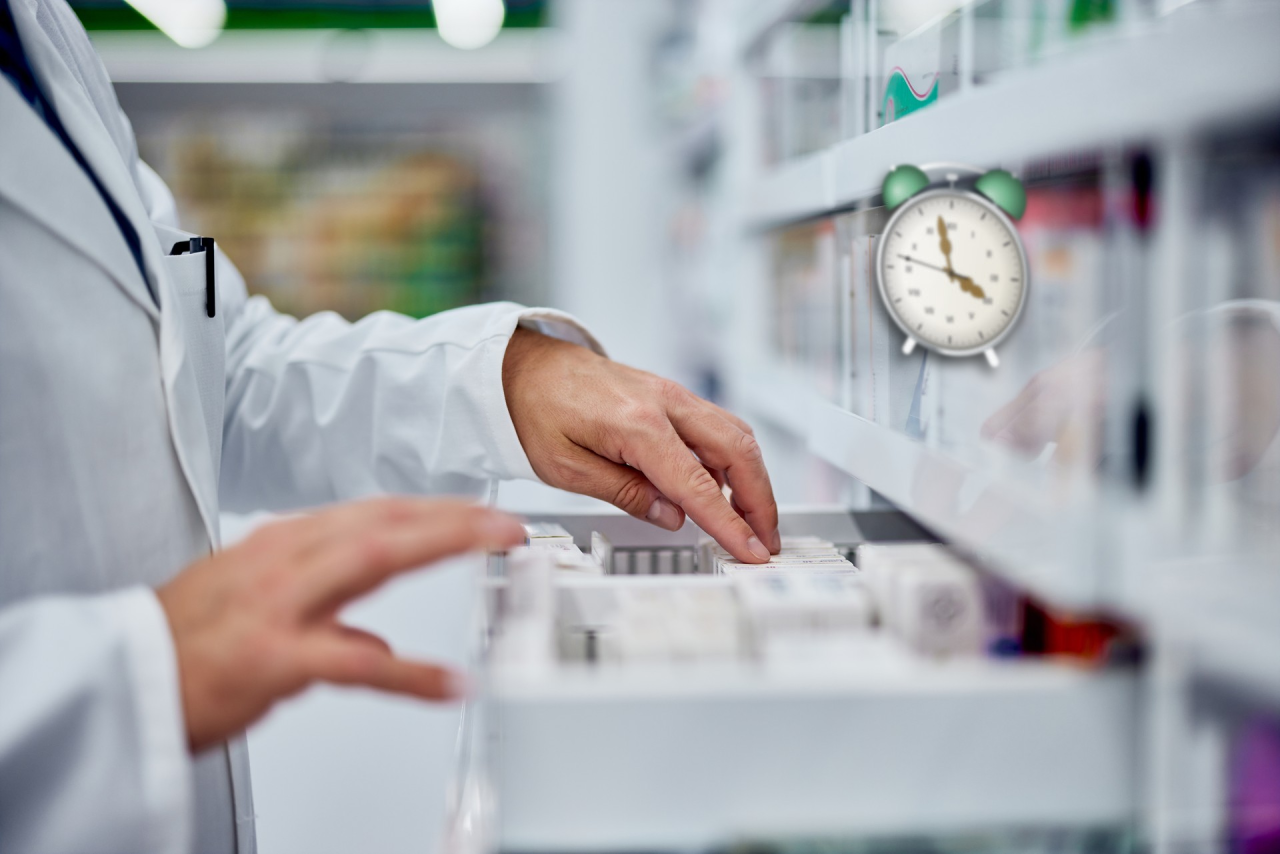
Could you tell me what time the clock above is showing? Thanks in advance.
3:57:47
